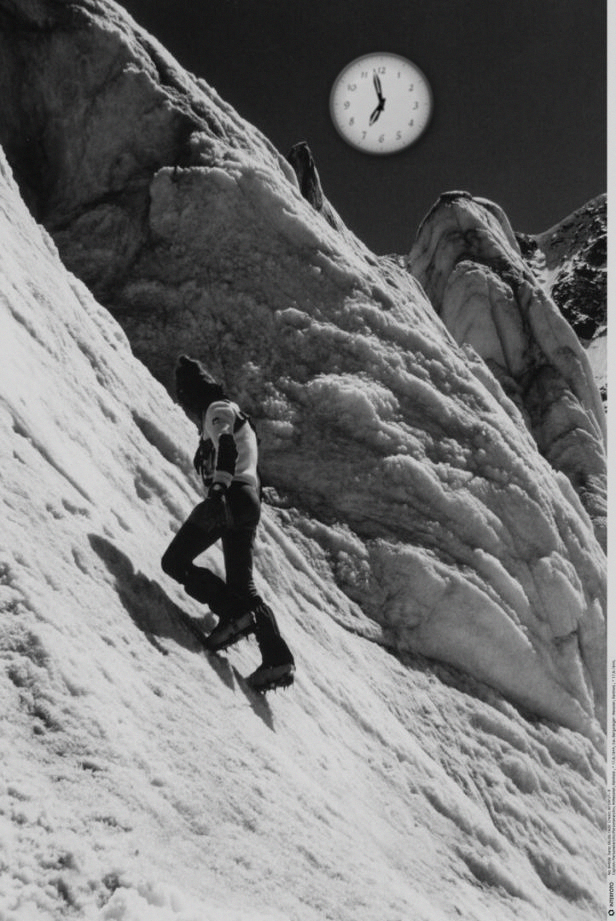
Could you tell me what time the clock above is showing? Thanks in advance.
6:58
